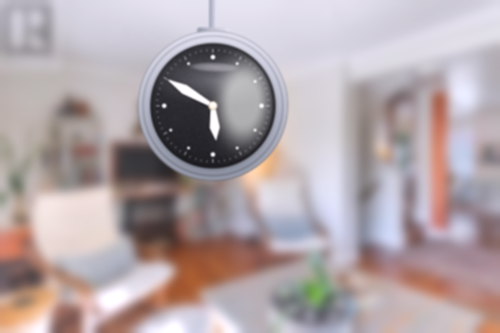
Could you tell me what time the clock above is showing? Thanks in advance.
5:50
